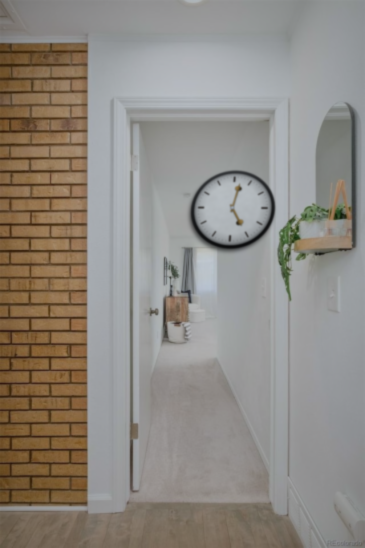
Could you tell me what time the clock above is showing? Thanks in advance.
5:02
